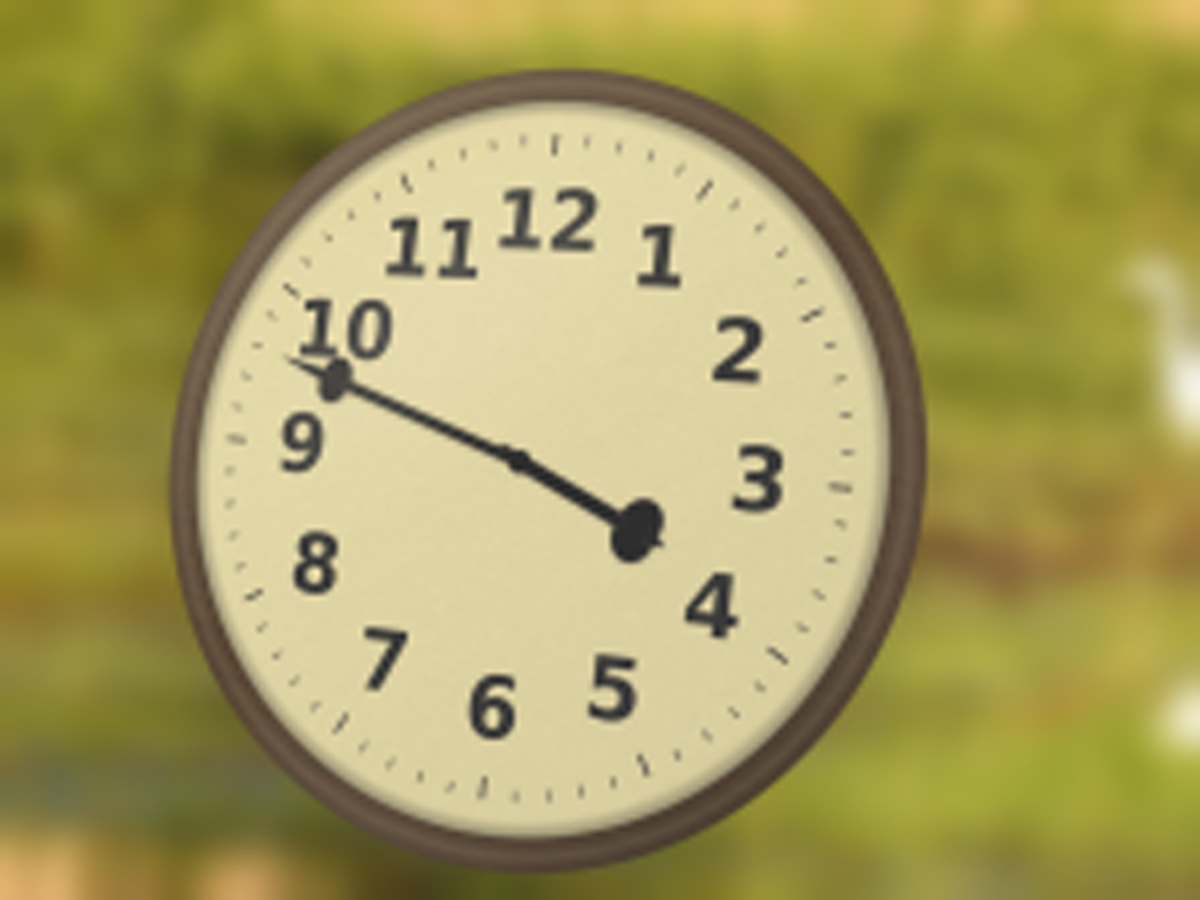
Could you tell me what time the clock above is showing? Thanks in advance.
3:48
